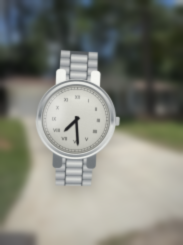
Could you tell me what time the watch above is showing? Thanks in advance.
7:29
